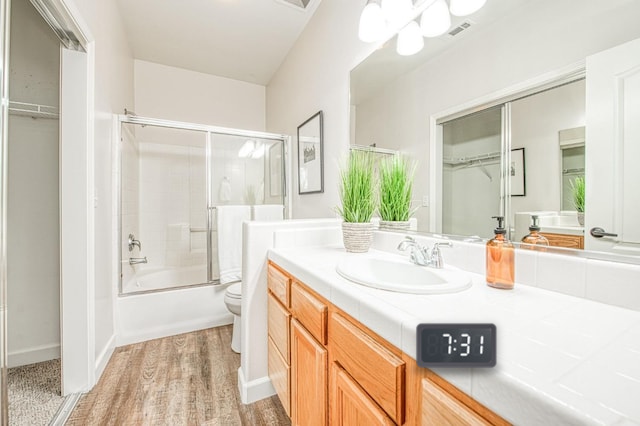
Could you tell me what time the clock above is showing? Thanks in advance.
7:31
